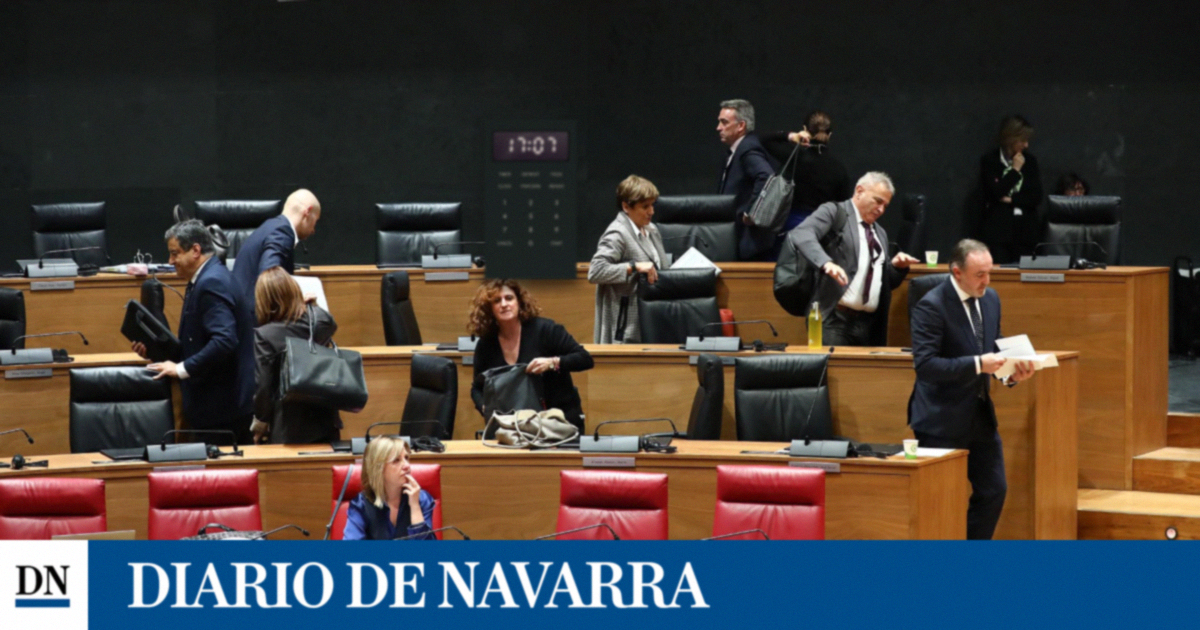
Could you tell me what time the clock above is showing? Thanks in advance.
17:07
